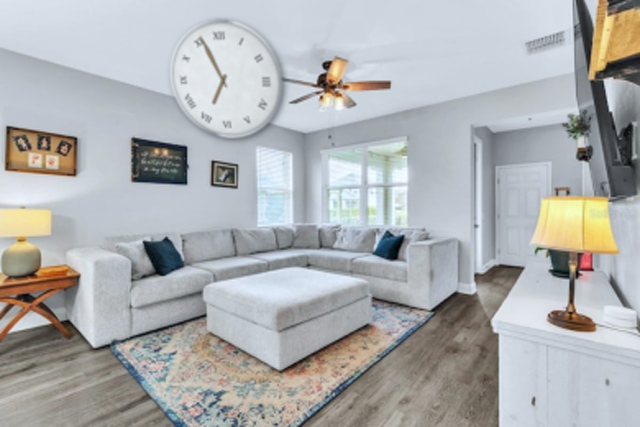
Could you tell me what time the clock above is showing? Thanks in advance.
6:56
